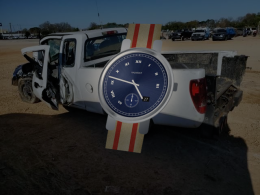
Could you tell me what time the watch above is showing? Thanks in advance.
4:47
